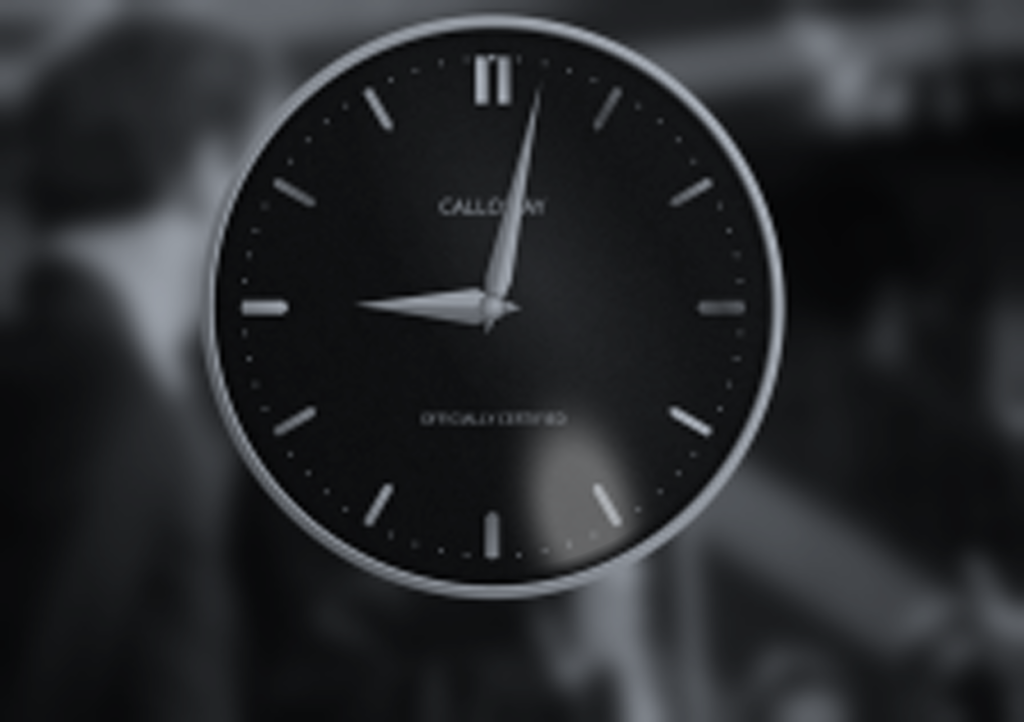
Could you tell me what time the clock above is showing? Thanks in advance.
9:02
